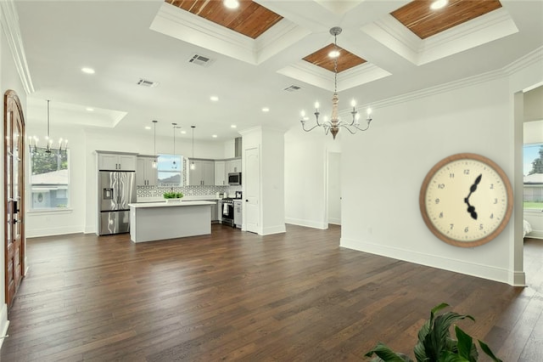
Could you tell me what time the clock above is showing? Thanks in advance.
5:05
